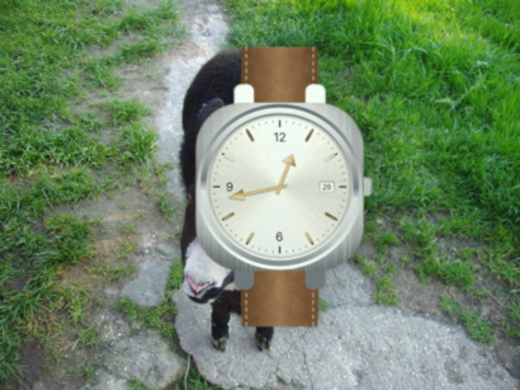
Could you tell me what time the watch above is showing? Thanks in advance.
12:43
